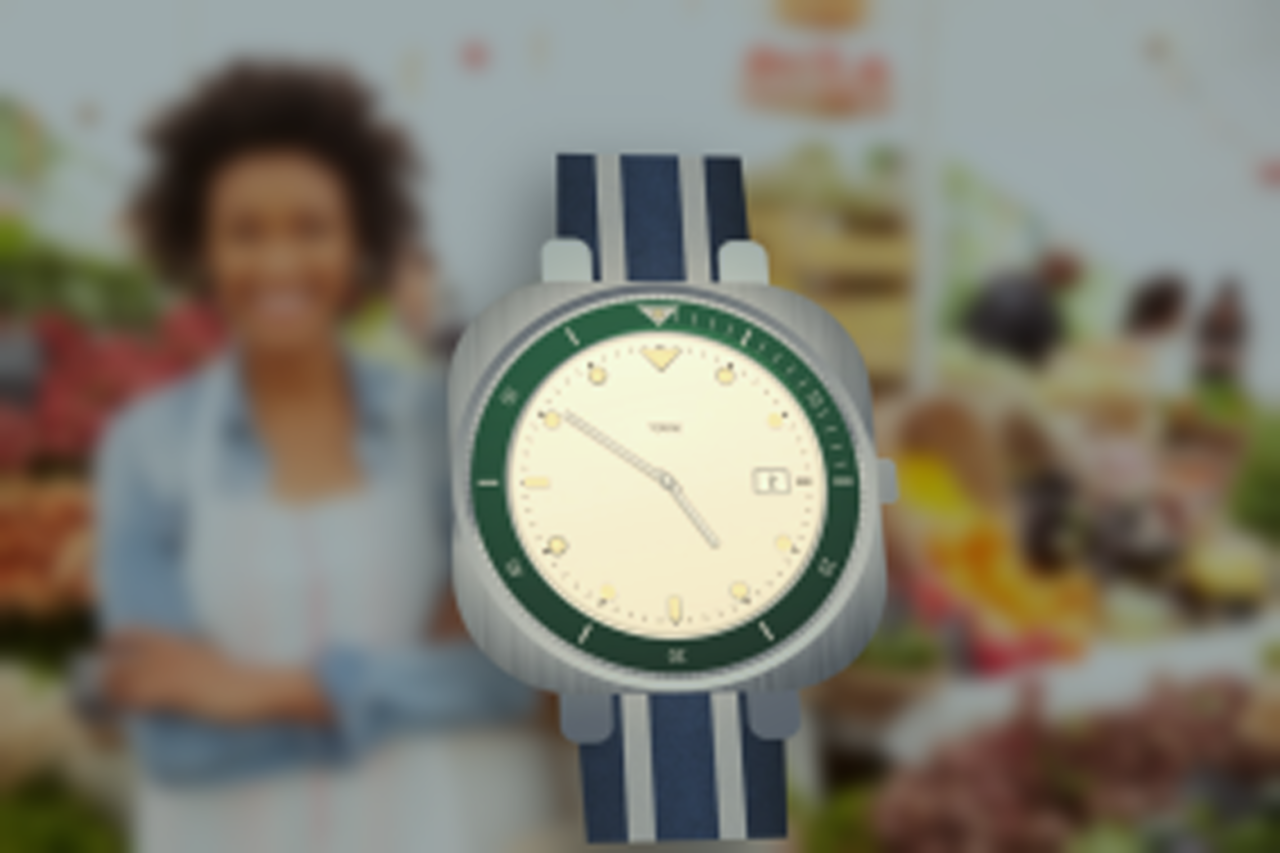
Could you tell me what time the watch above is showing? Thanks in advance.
4:51
